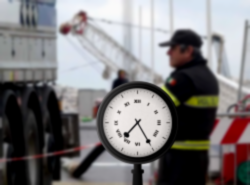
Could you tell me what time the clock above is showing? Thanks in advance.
7:25
